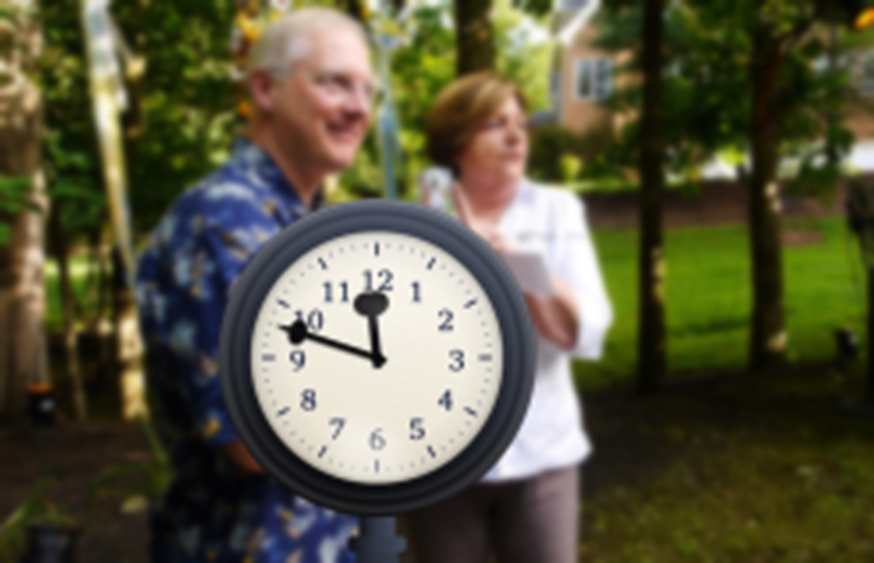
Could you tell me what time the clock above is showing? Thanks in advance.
11:48
